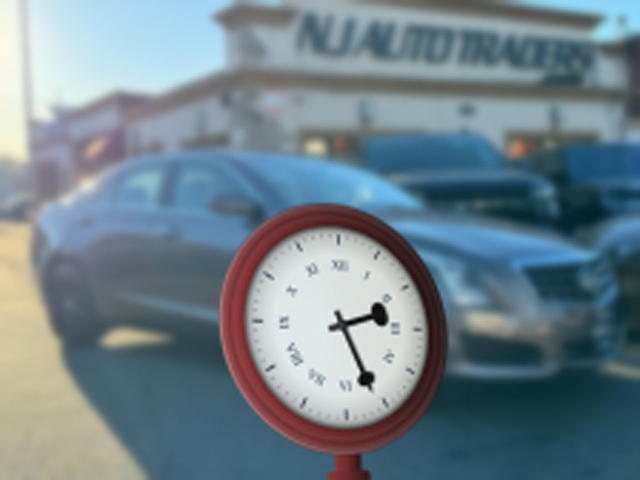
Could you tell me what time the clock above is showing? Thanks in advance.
2:26
